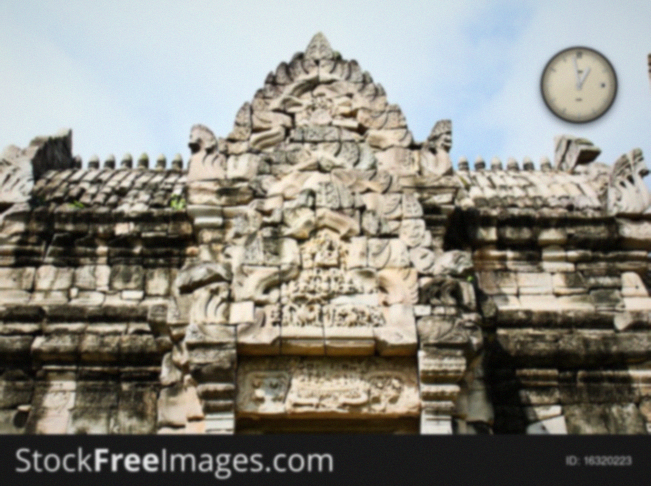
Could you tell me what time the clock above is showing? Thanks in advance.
12:58
